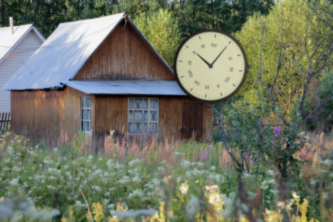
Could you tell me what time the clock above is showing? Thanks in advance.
10:05
